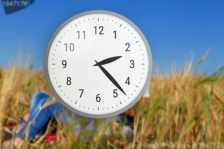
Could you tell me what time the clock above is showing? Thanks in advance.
2:23
